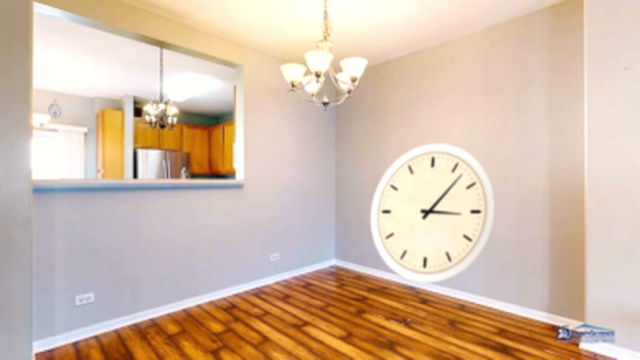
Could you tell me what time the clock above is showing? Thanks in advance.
3:07
